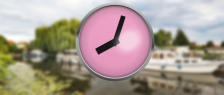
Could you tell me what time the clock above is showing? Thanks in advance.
8:03
